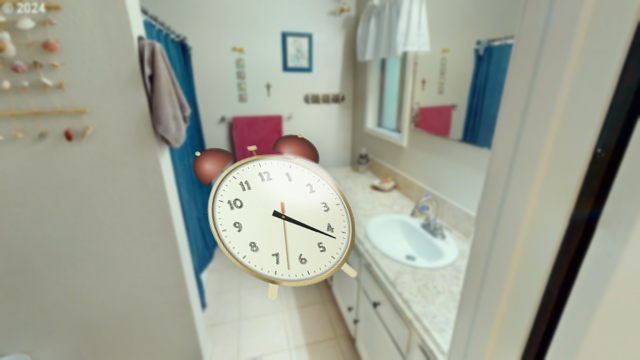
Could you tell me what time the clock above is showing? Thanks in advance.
4:21:33
